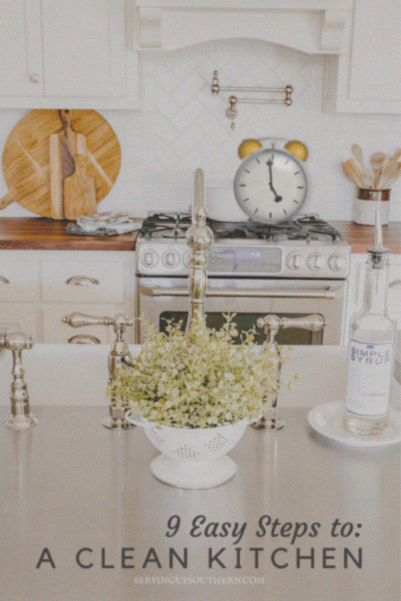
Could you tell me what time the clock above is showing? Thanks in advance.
4:59
